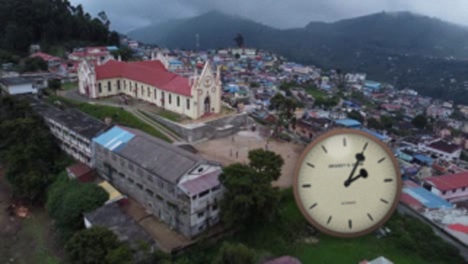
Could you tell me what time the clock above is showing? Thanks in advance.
2:05
